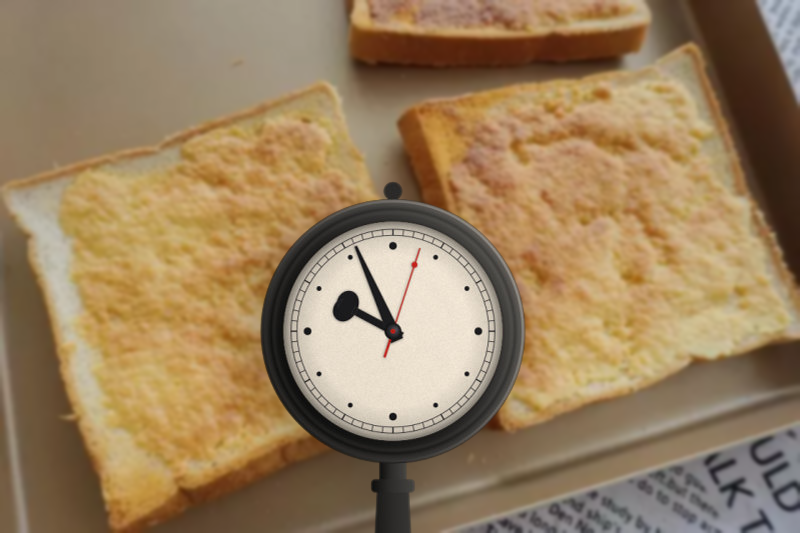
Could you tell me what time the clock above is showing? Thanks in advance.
9:56:03
